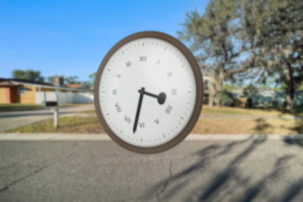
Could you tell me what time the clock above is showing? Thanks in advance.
3:32
